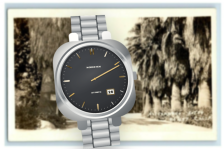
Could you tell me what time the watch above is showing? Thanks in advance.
2:11
